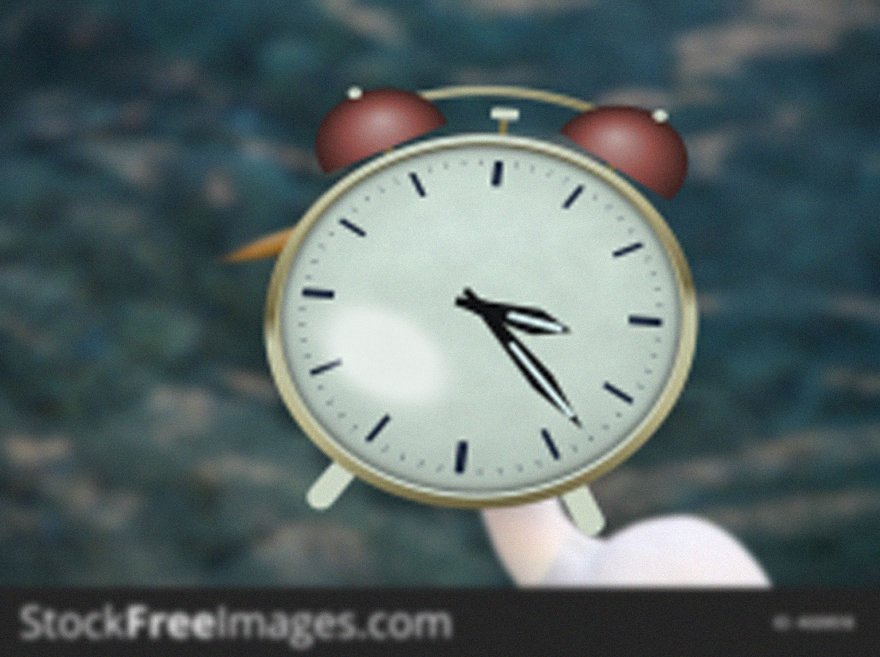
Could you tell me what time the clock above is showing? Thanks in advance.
3:23
